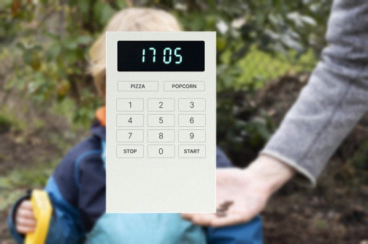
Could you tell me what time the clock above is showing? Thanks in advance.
17:05
